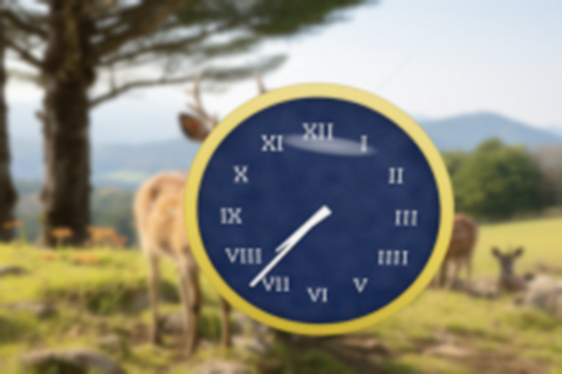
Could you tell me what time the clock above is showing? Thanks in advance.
7:37
